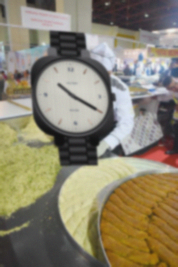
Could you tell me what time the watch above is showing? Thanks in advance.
10:20
